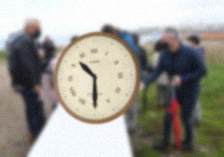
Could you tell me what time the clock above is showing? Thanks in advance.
10:30
